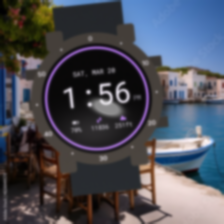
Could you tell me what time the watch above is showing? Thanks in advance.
1:56
